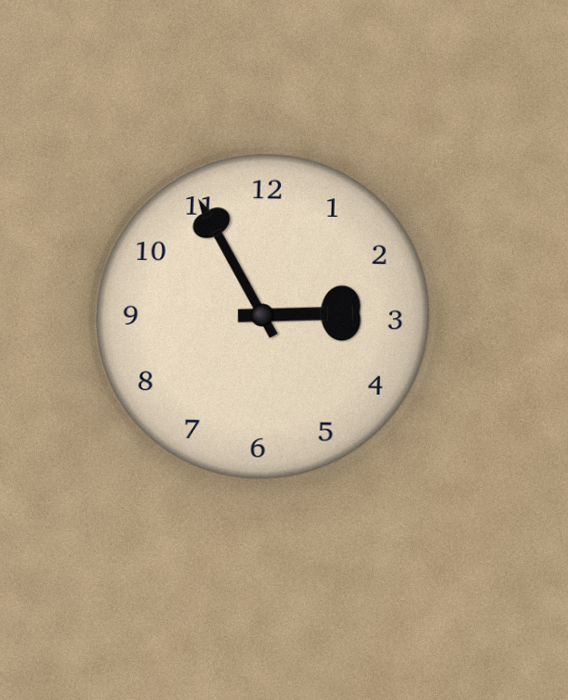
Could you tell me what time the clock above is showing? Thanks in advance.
2:55
